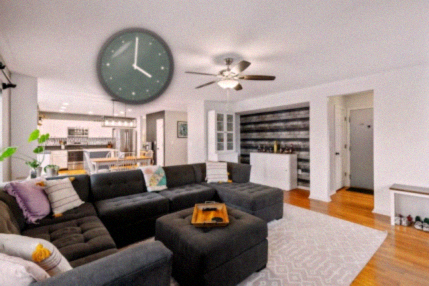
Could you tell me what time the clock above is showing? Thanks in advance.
4:00
